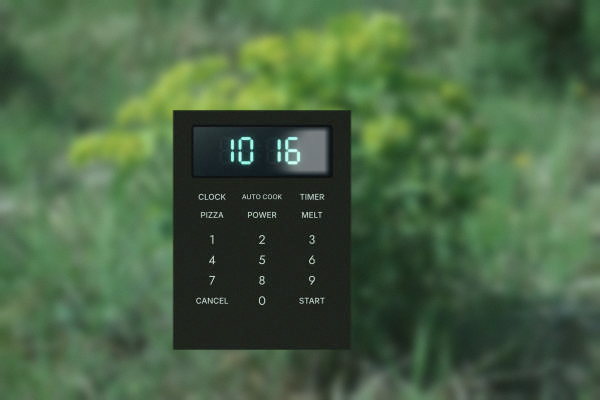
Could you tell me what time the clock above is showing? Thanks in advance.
10:16
